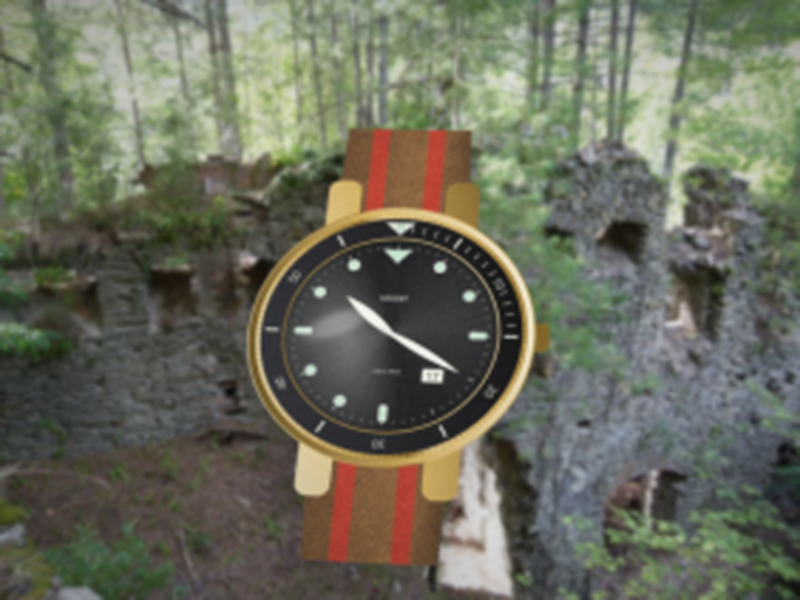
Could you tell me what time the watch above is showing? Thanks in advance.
10:20
